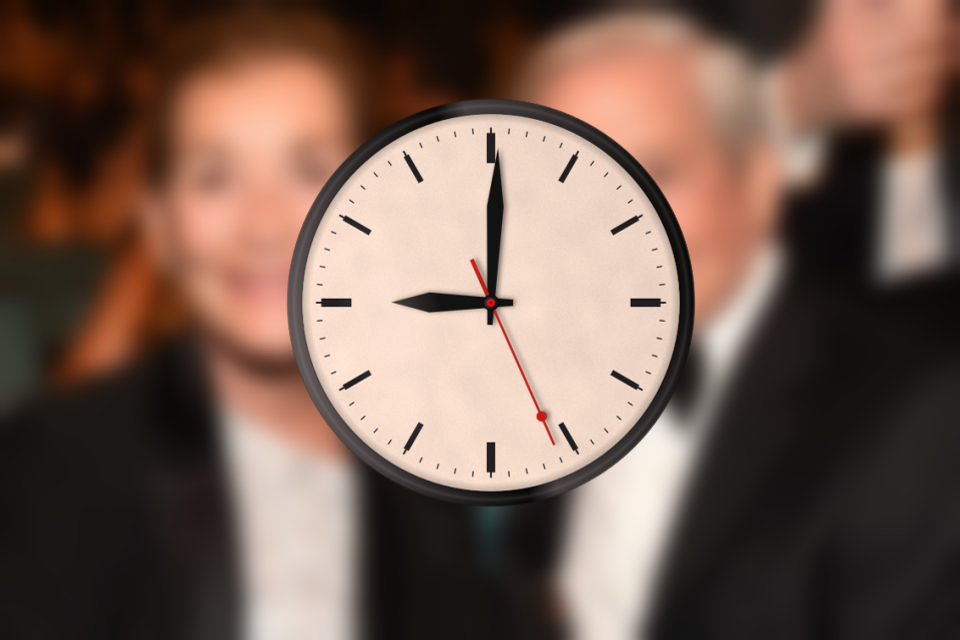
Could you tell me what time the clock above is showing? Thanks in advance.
9:00:26
